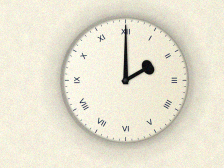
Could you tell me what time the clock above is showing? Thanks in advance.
2:00
